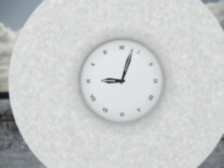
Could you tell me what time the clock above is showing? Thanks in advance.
9:03
